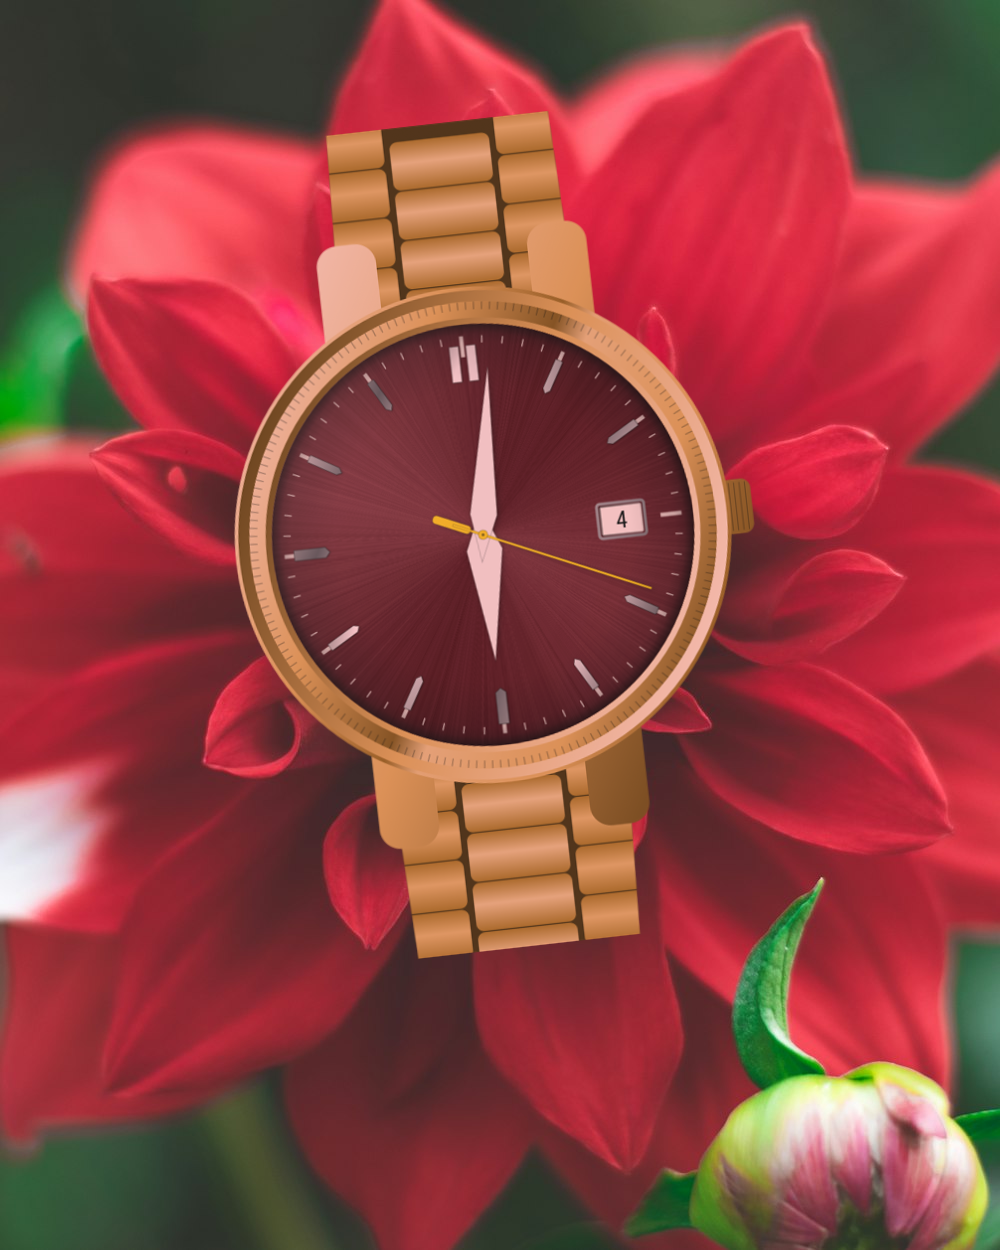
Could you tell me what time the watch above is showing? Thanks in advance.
6:01:19
